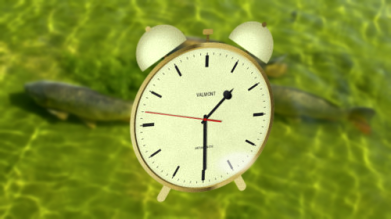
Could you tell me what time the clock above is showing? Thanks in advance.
1:29:47
